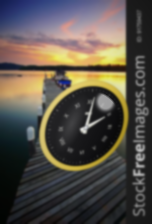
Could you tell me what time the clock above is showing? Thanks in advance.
2:01
